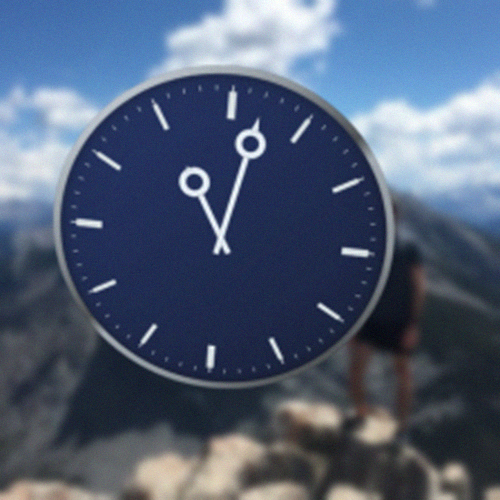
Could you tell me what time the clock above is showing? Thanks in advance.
11:02
